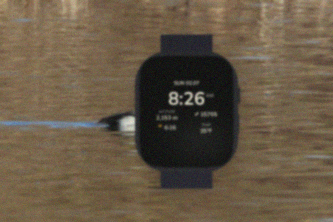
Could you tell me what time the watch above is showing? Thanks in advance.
8:26
